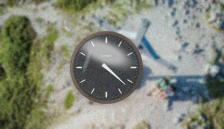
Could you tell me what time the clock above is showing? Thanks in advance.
4:22
